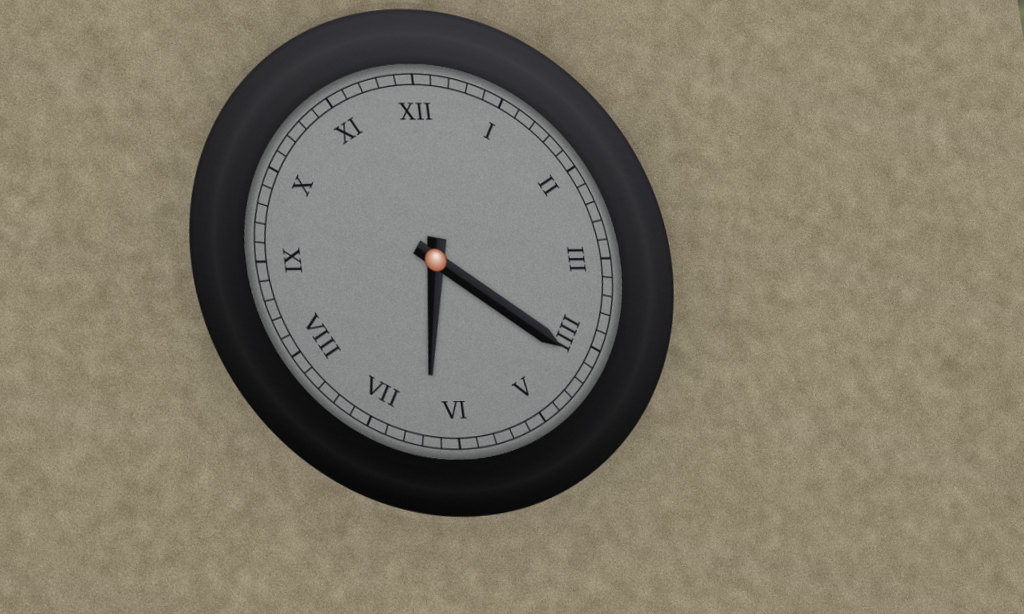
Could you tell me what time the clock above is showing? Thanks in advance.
6:21
